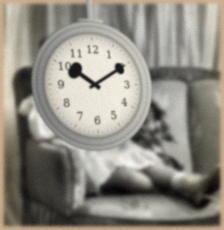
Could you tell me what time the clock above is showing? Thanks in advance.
10:10
